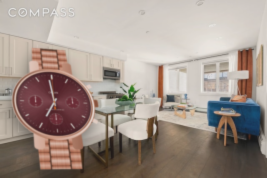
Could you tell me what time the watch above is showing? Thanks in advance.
6:59
